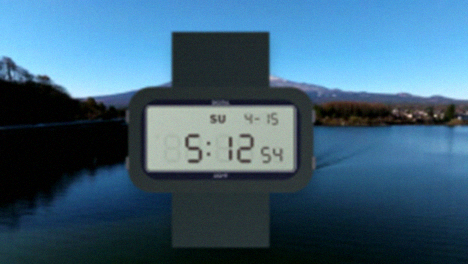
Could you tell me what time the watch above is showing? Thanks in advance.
5:12:54
